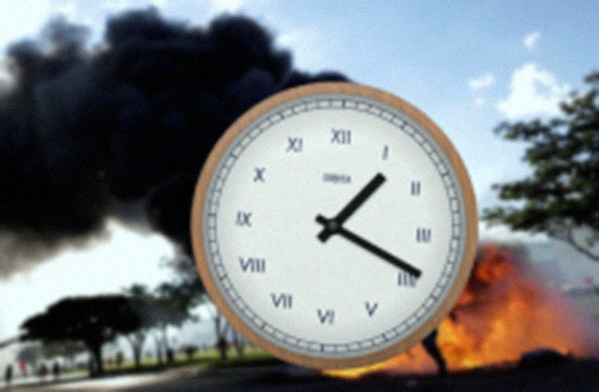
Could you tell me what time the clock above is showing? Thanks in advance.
1:19
